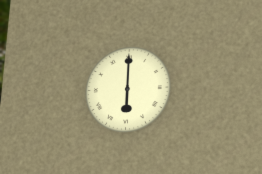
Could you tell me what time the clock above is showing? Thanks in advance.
6:00
